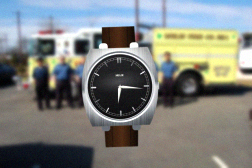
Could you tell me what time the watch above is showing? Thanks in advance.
6:16
